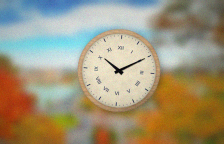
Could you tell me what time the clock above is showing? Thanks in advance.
10:10
